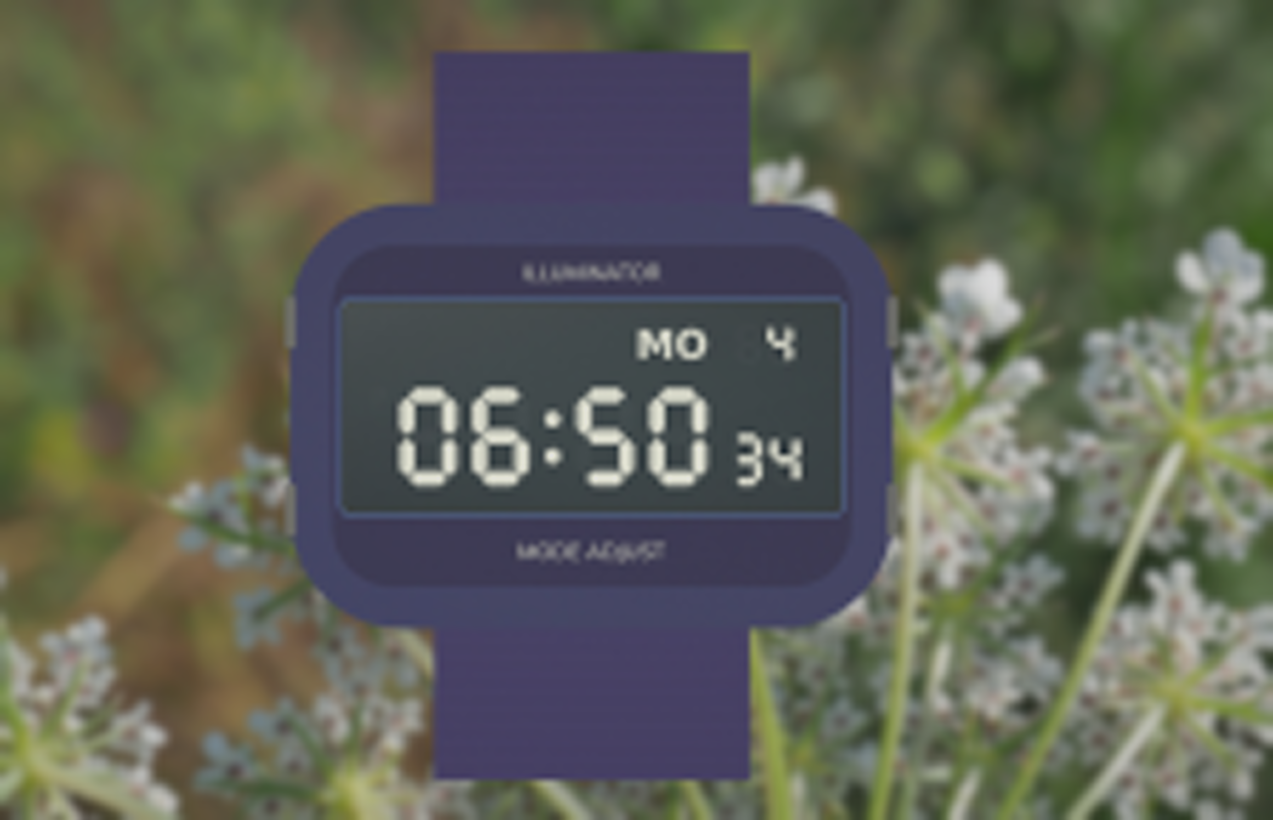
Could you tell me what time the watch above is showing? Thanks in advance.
6:50:34
